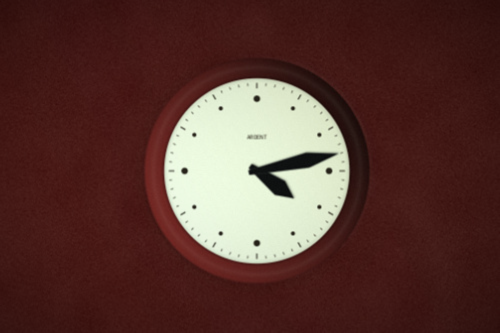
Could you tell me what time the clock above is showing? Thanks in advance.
4:13
